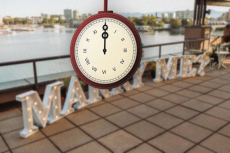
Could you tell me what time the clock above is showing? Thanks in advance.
12:00
